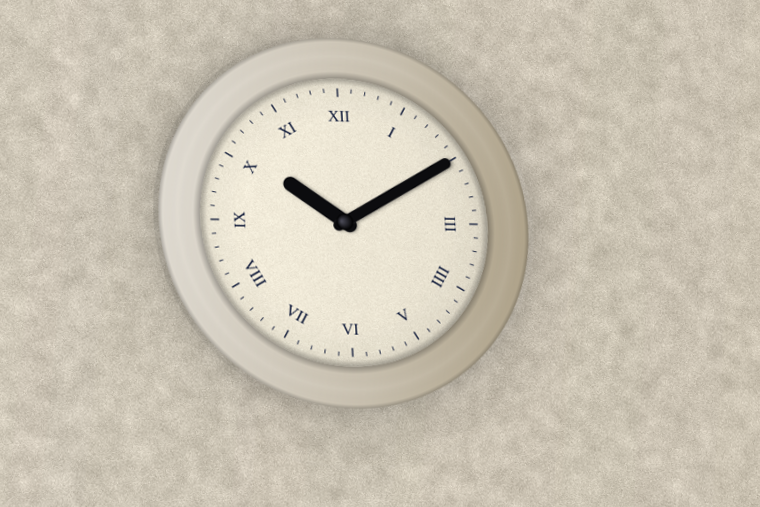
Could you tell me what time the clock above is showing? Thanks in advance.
10:10
